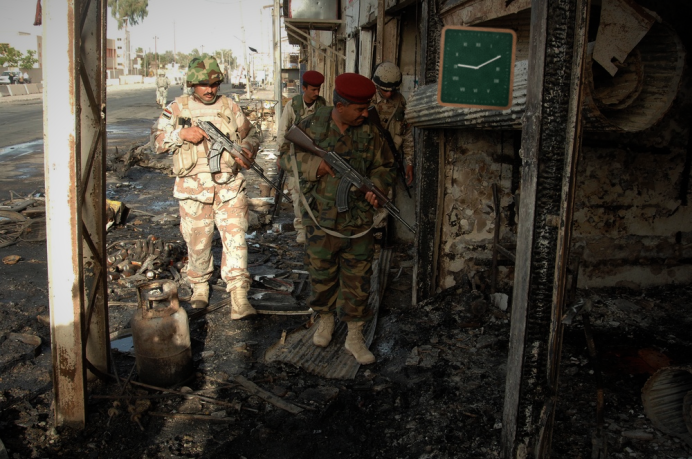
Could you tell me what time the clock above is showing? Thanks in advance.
9:10
